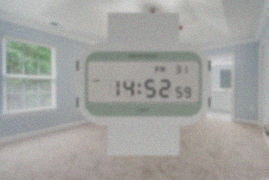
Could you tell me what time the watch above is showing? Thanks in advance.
14:52
